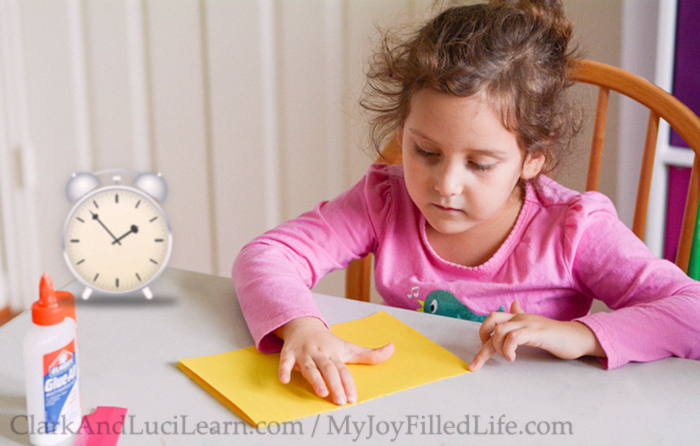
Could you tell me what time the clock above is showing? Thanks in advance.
1:53
